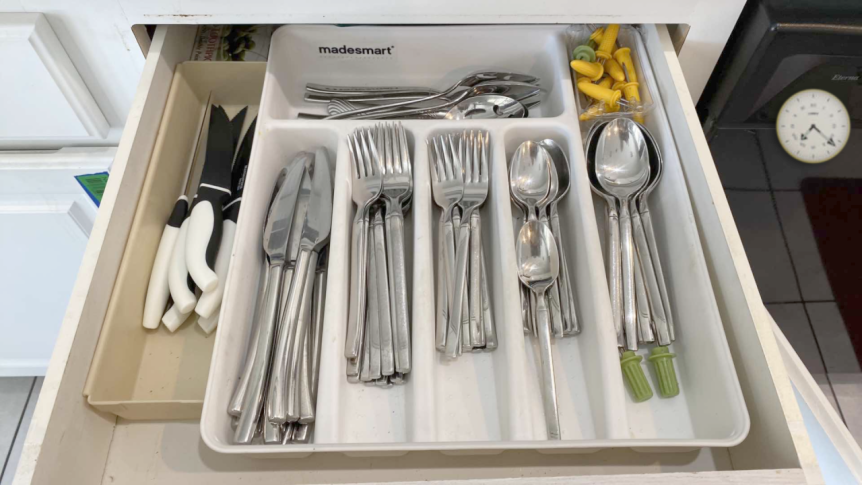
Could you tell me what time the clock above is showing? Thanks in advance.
7:22
